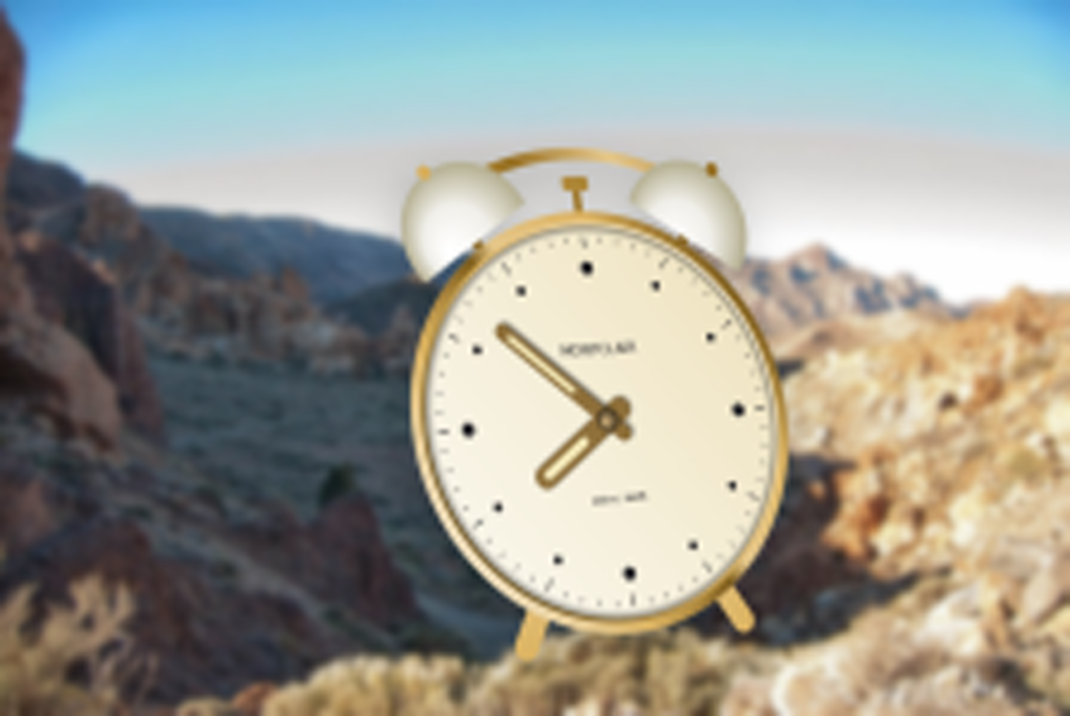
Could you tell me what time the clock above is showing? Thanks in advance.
7:52
